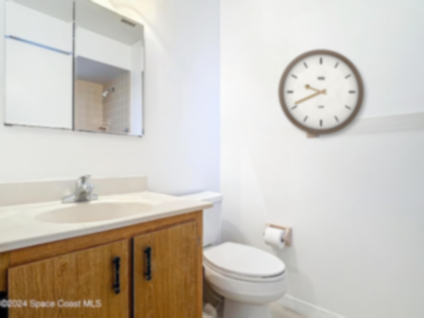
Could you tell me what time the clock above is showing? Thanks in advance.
9:41
